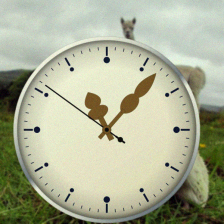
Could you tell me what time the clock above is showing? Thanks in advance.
11:06:51
